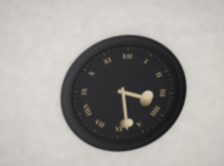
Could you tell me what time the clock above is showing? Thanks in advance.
3:28
